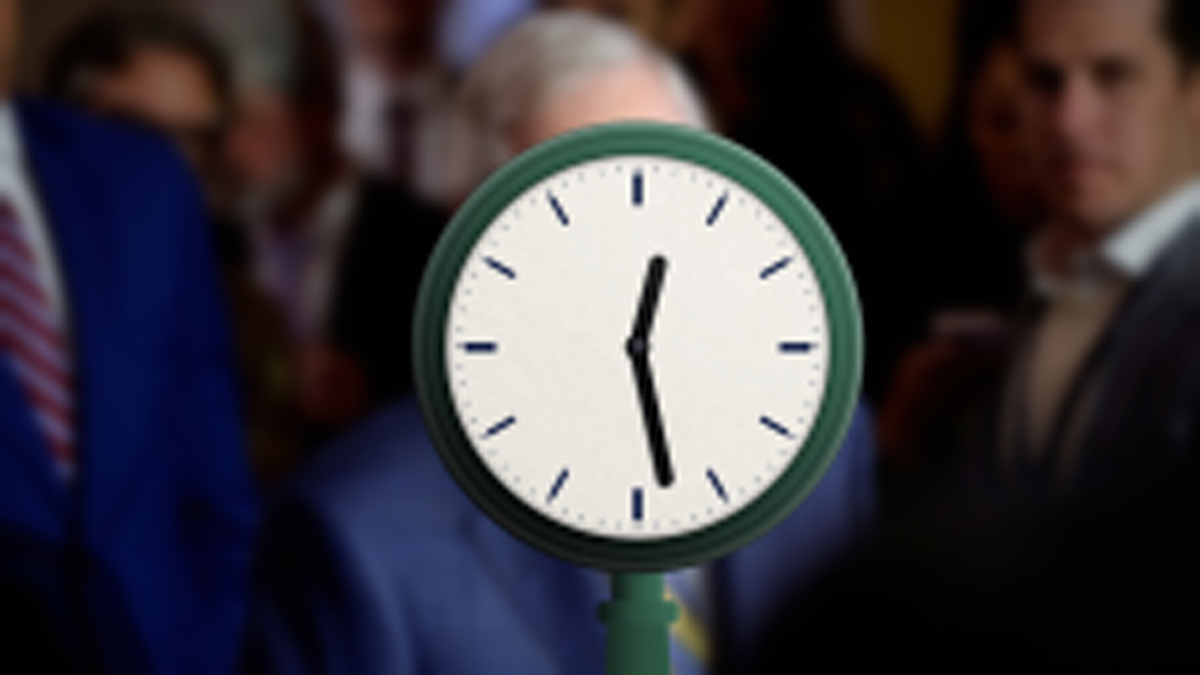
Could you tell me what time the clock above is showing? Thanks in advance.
12:28
